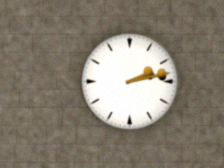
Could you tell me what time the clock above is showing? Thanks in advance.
2:13
